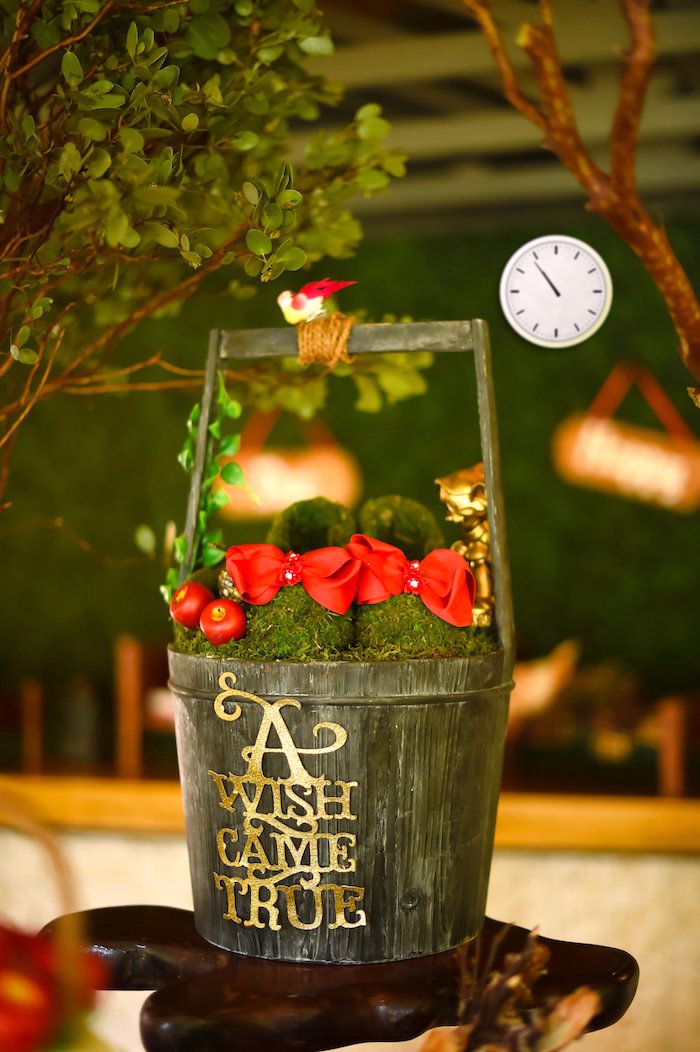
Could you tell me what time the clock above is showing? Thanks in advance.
10:54
